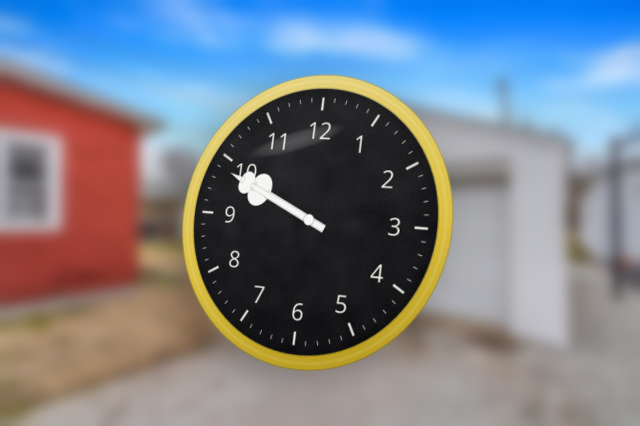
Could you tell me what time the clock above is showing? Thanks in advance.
9:49
